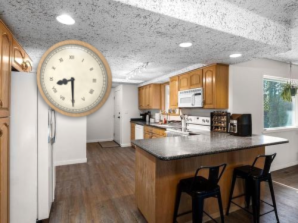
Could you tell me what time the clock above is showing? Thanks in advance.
8:30
